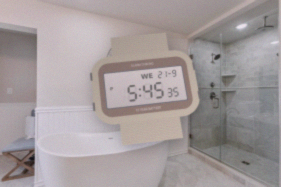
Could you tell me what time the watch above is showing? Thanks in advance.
5:45:35
